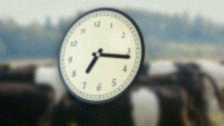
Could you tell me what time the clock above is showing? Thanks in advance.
7:17
